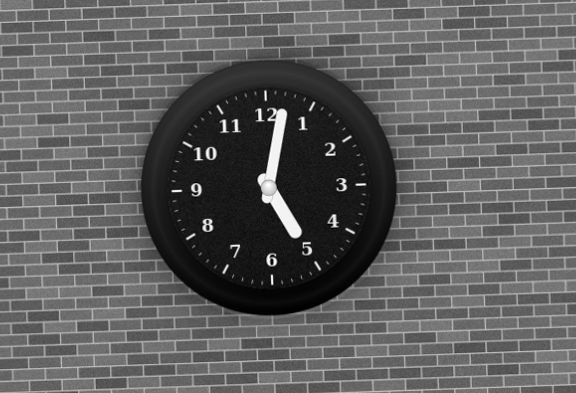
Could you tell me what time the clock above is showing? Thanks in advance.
5:02
